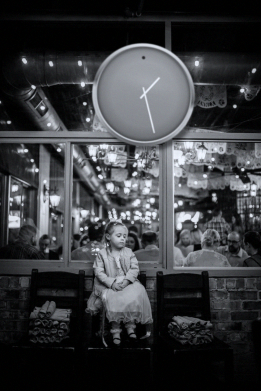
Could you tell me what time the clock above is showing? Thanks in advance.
1:28
